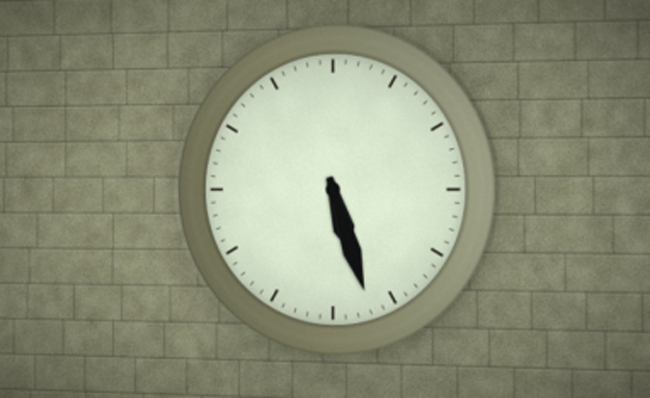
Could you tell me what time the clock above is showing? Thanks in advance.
5:27
